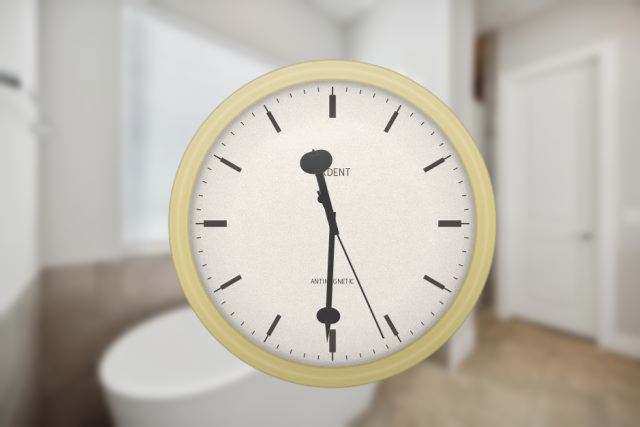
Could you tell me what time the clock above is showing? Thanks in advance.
11:30:26
